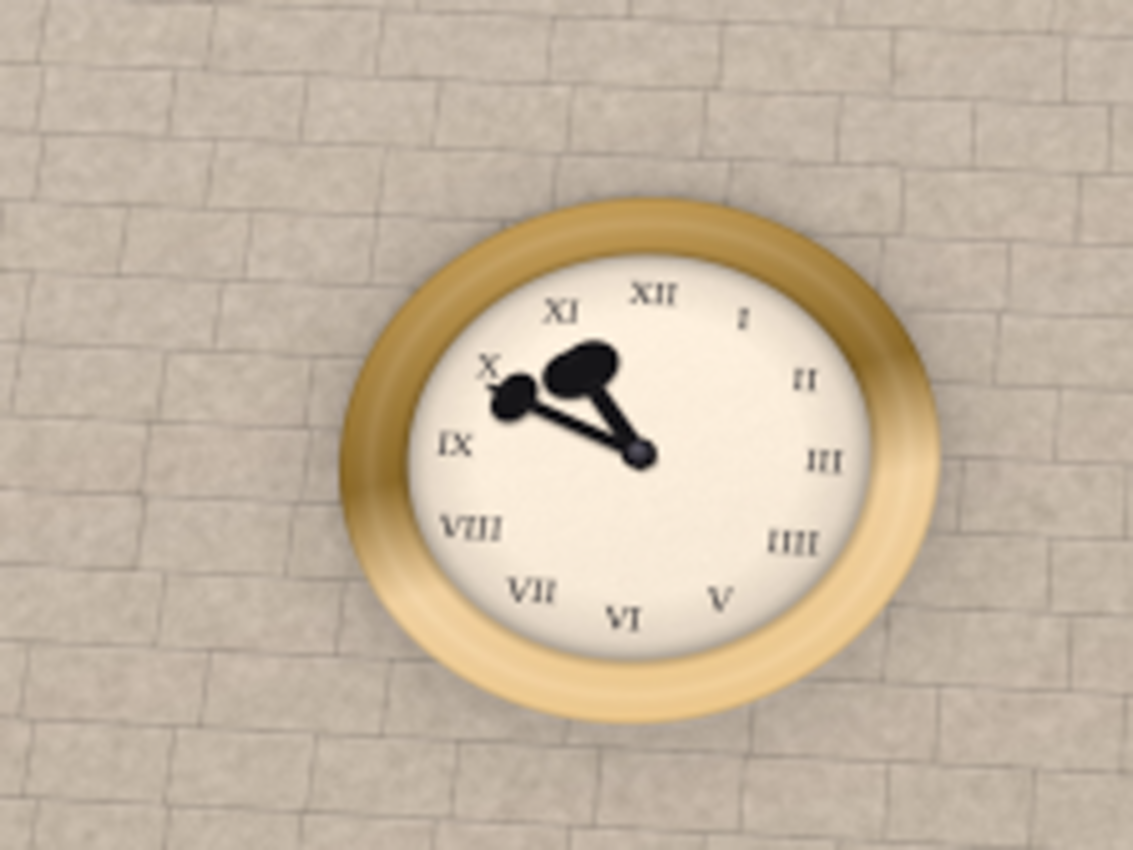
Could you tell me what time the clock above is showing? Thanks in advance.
10:49
